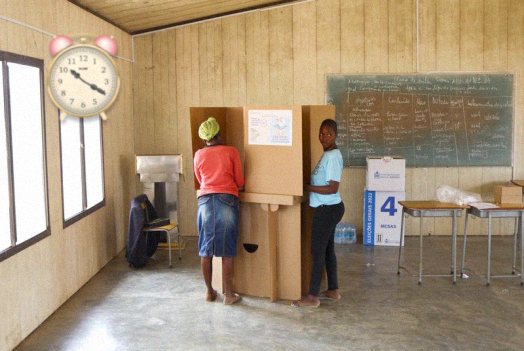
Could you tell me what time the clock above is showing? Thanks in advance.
10:20
